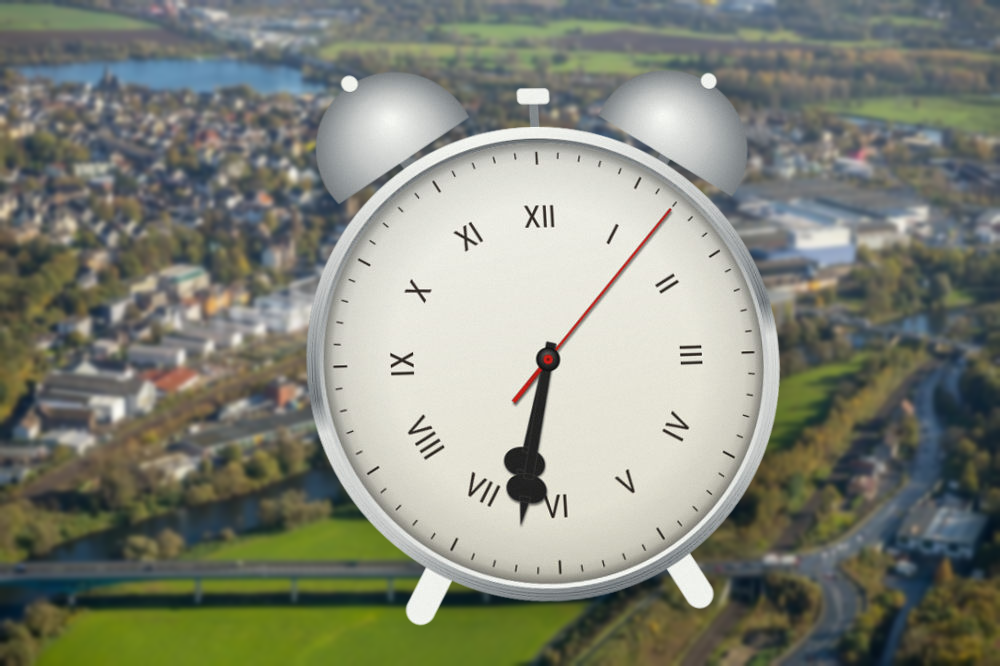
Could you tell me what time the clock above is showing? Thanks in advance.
6:32:07
